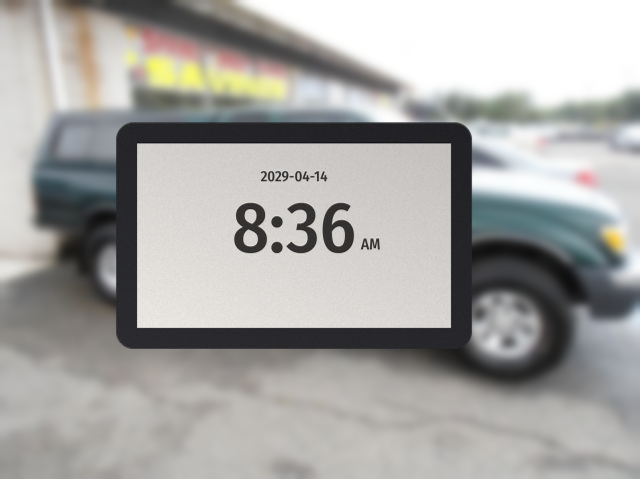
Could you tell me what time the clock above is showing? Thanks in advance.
8:36
